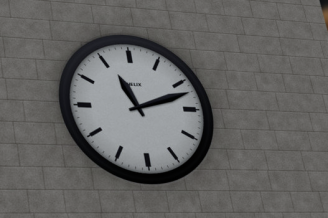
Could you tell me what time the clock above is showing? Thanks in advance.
11:12
